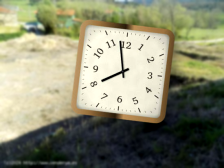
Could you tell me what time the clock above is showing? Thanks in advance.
7:58
